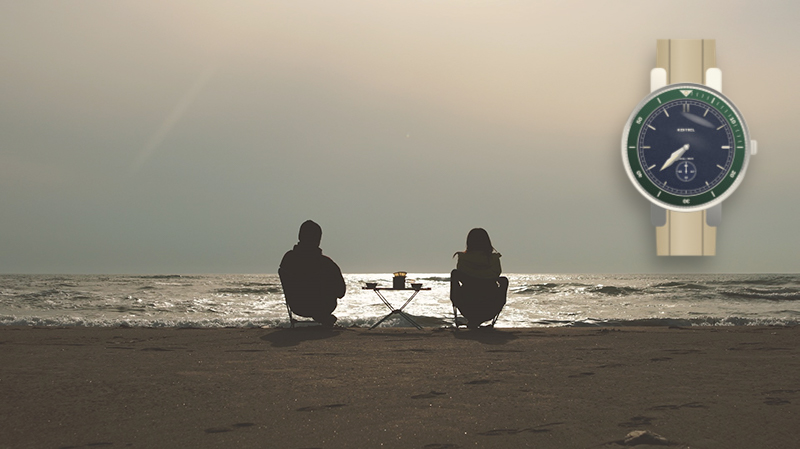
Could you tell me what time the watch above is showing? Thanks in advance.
7:38
